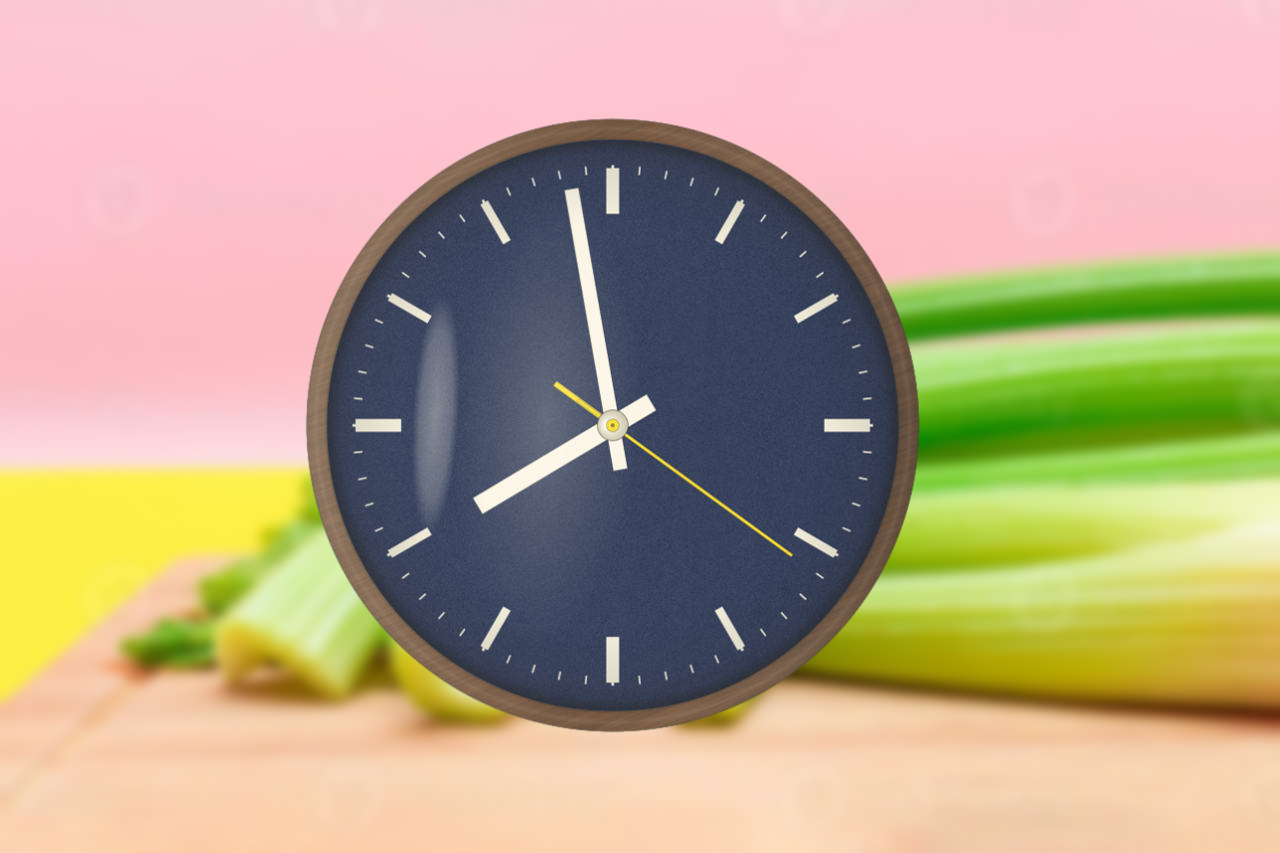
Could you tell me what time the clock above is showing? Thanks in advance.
7:58:21
